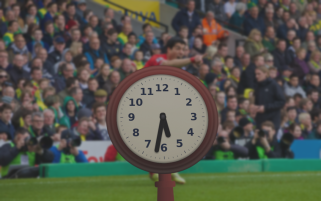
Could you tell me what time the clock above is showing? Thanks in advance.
5:32
